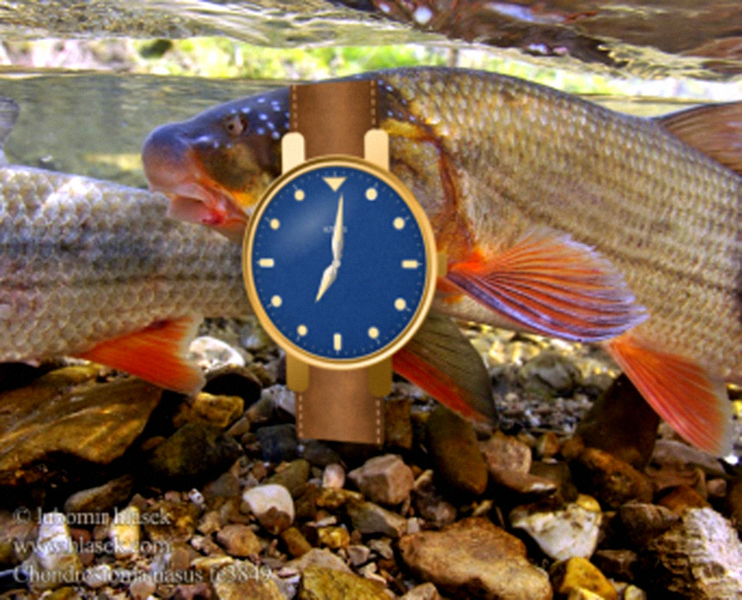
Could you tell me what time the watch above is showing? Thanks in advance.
7:01
